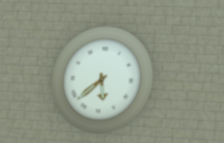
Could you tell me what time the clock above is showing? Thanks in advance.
5:38
